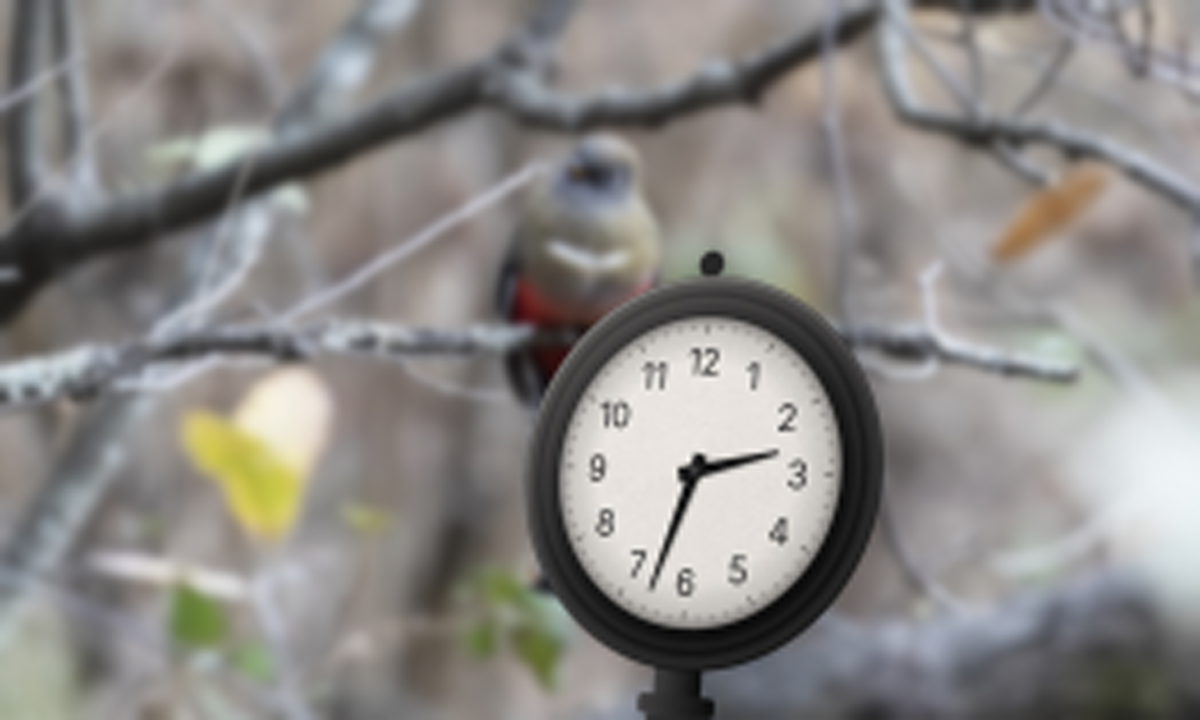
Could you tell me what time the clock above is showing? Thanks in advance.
2:33
